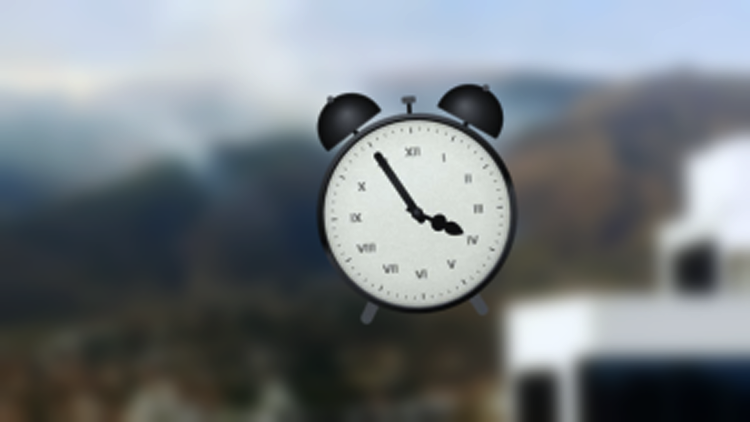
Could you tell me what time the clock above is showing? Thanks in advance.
3:55
